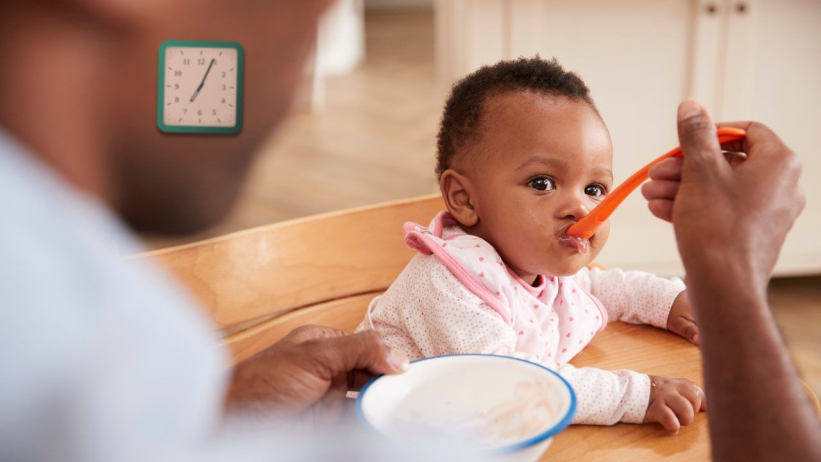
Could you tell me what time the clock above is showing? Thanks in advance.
7:04
